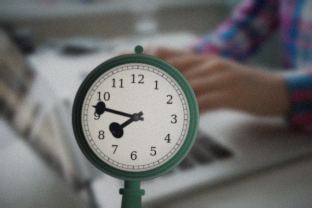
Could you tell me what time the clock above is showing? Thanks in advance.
7:47
